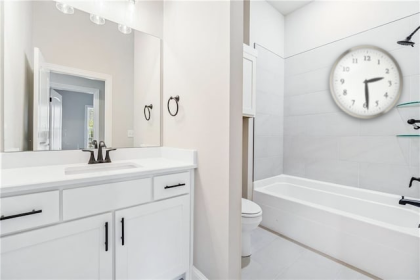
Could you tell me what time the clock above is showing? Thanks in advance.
2:29
